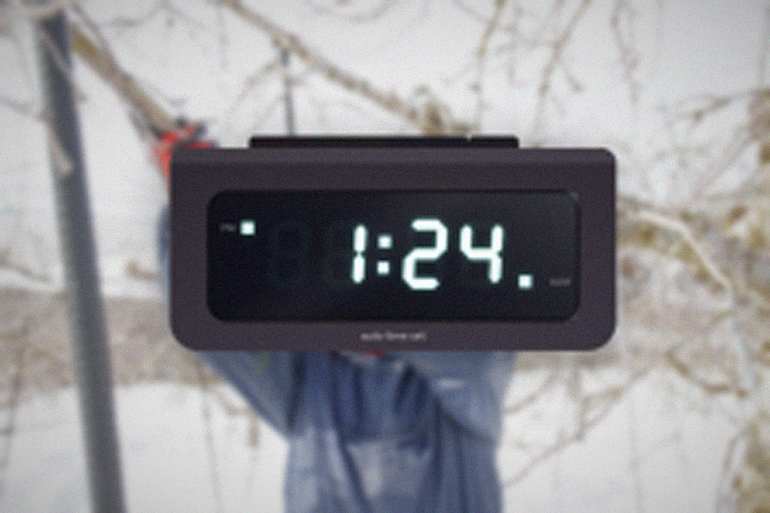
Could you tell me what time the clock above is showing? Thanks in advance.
1:24
